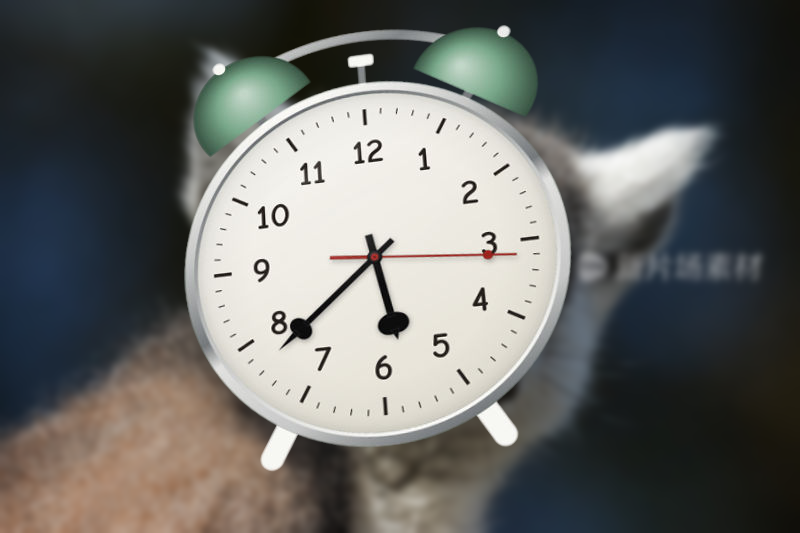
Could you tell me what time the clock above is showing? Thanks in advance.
5:38:16
